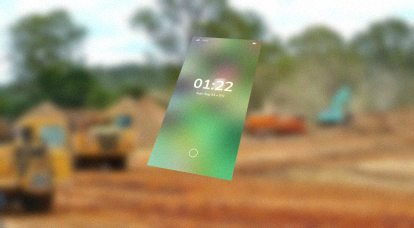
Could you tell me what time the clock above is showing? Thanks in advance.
1:22
